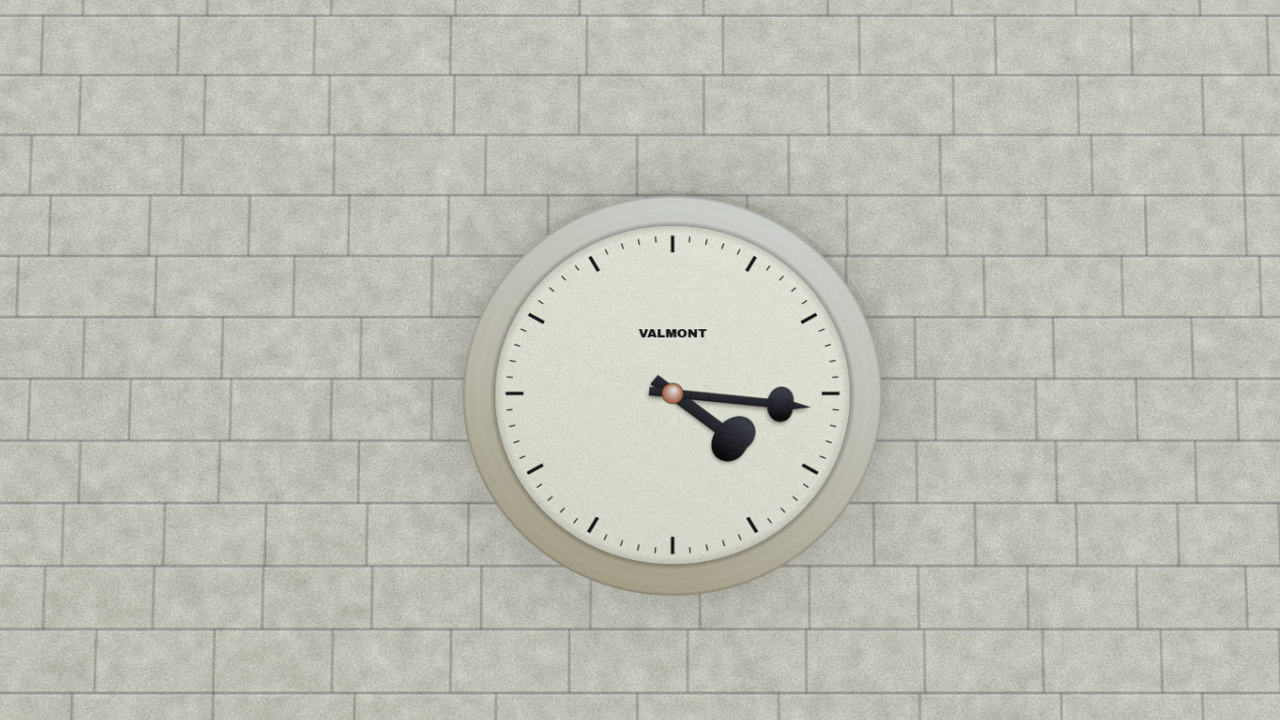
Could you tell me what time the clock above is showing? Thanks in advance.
4:16
